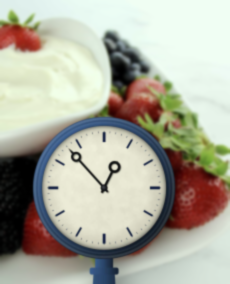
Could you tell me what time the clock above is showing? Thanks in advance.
12:53
